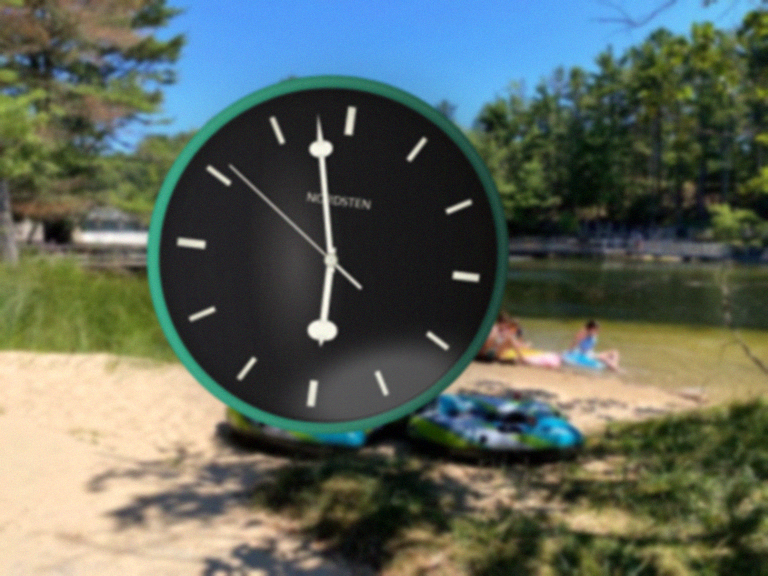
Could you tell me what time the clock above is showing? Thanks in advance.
5:57:51
